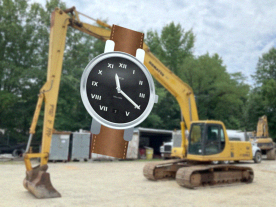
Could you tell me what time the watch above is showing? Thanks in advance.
11:20
